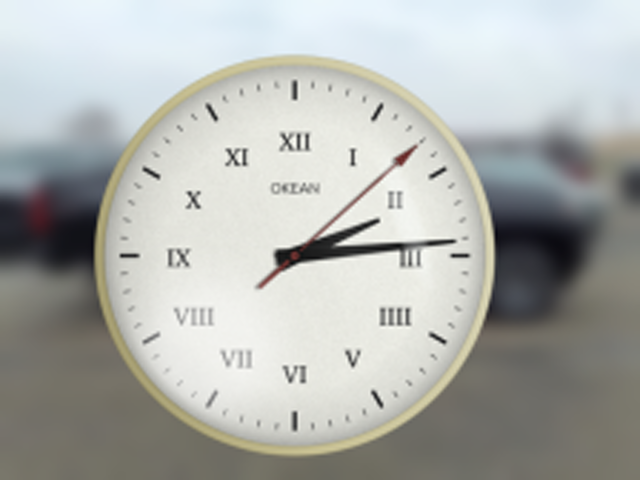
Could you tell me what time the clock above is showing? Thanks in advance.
2:14:08
